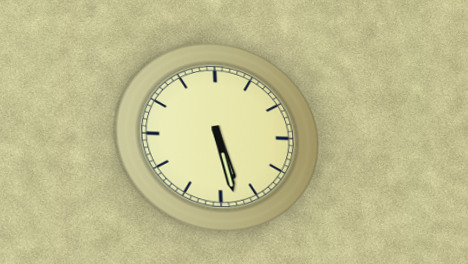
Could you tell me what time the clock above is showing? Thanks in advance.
5:28
